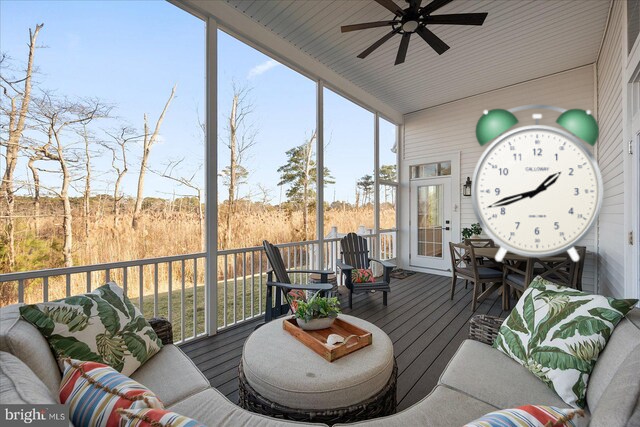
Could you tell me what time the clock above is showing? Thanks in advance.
1:42
